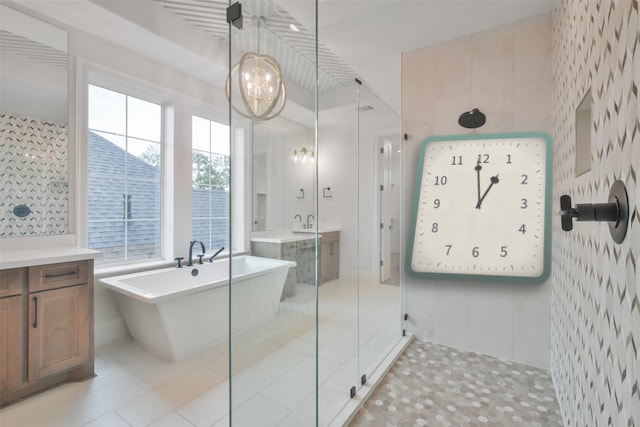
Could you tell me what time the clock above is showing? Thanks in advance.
12:59
